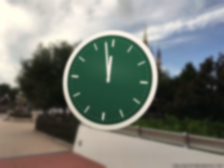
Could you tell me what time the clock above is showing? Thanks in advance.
11:58
